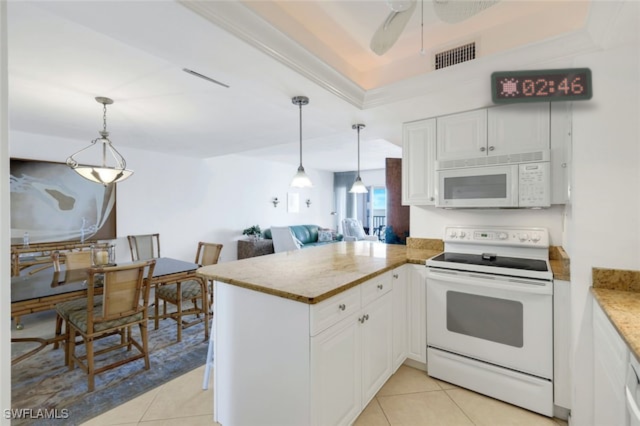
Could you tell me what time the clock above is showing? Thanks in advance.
2:46
